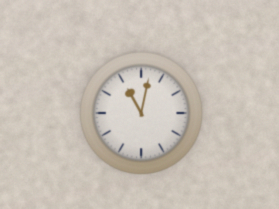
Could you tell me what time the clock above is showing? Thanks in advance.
11:02
